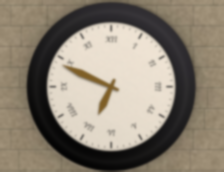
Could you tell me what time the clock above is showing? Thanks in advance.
6:49
